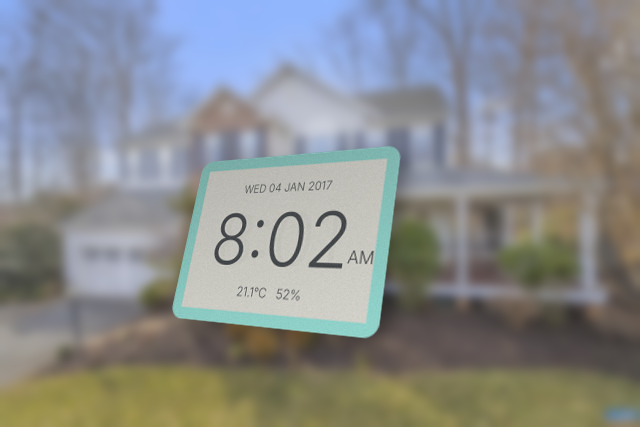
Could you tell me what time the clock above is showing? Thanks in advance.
8:02
